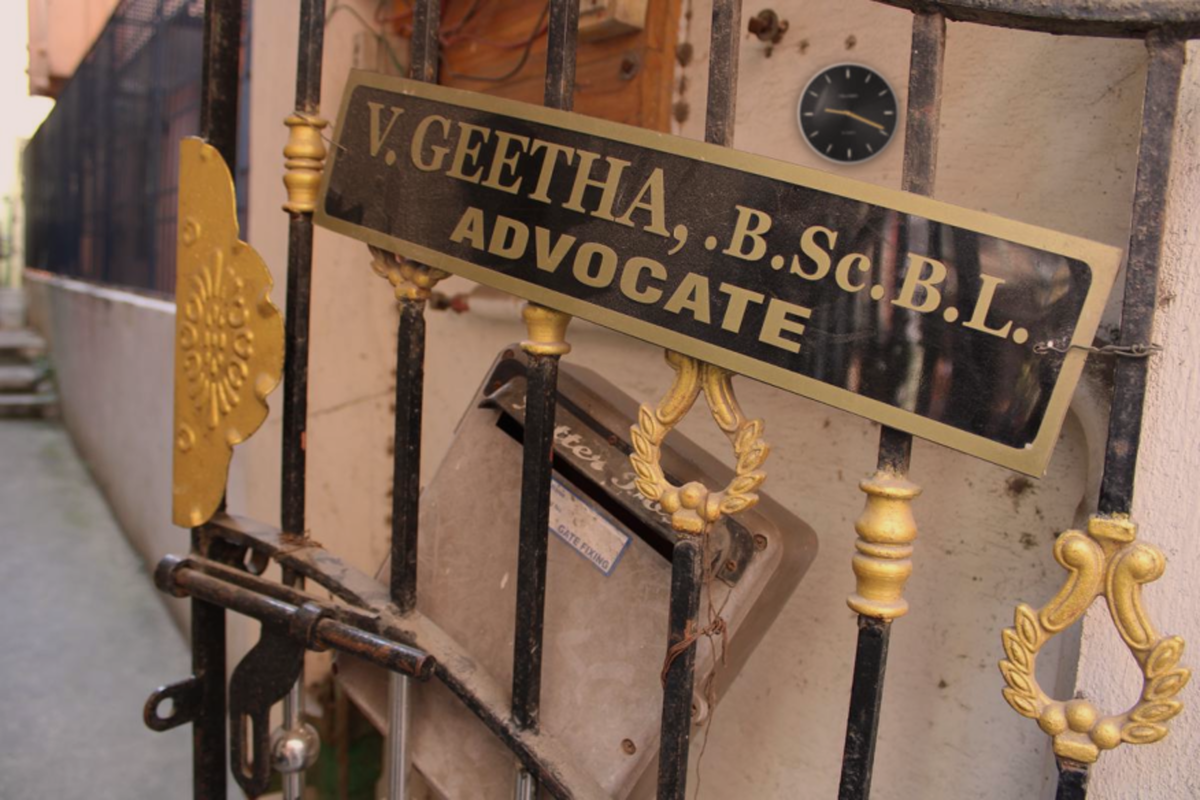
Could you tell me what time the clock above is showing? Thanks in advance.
9:19
